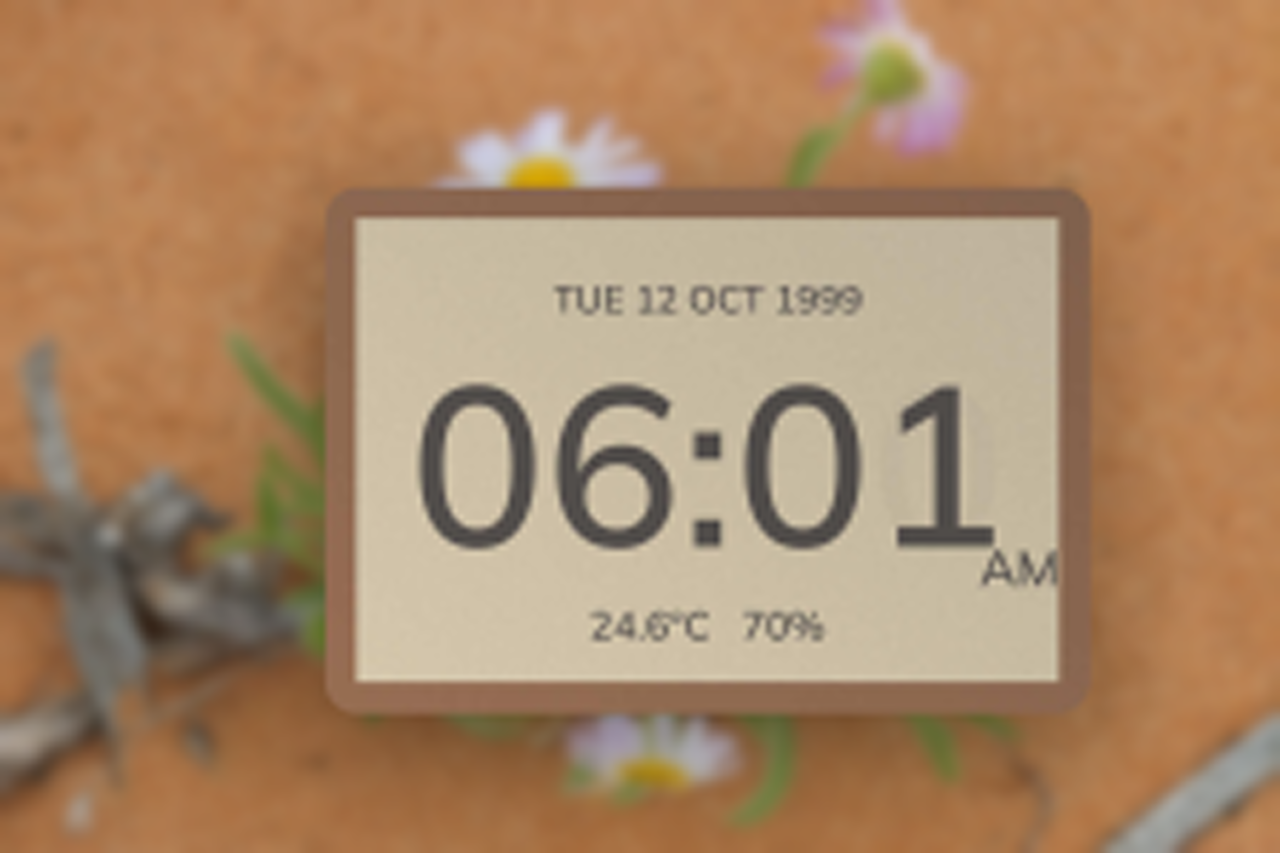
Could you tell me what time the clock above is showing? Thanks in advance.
6:01
